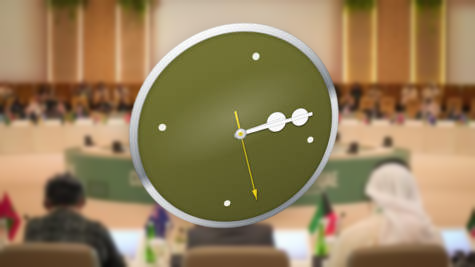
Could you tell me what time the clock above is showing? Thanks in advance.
2:11:26
